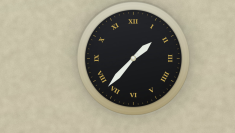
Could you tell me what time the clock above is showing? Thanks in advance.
1:37
